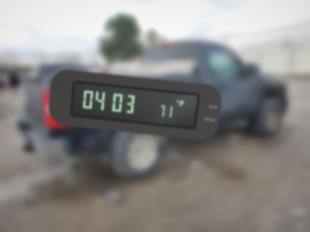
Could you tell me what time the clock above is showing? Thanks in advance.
4:03
